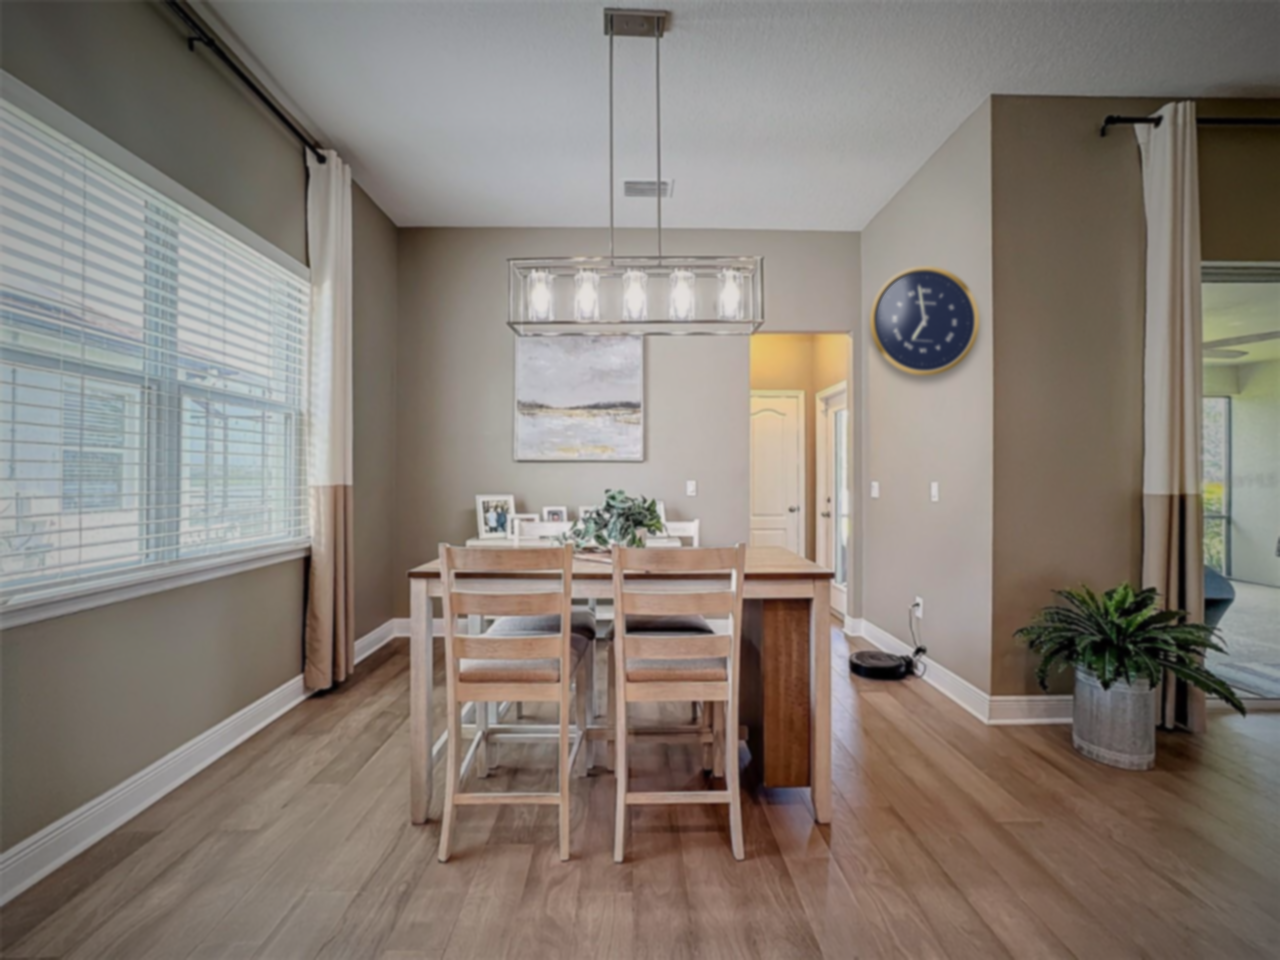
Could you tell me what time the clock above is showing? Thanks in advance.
6:58
